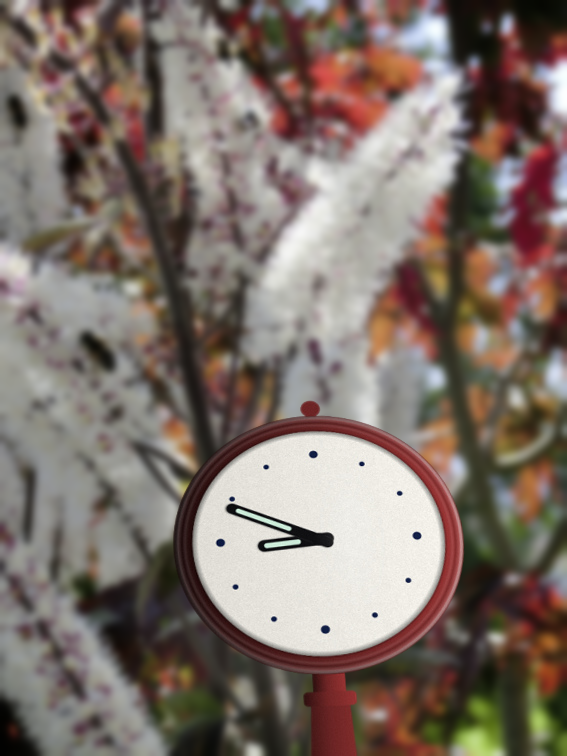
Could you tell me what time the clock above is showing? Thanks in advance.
8:49
